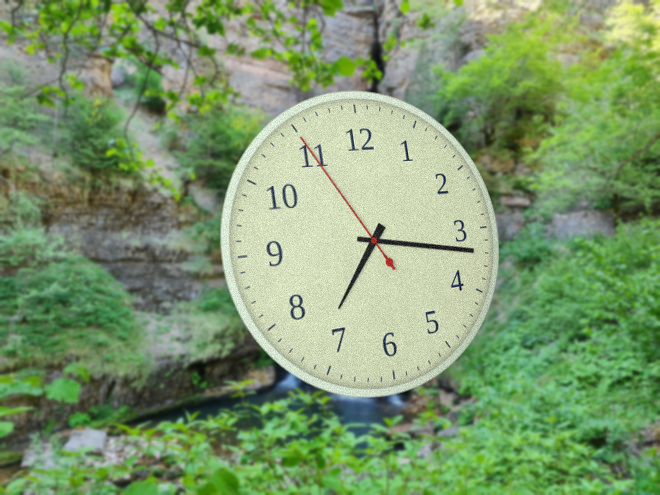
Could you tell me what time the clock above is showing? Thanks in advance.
7:16:55
